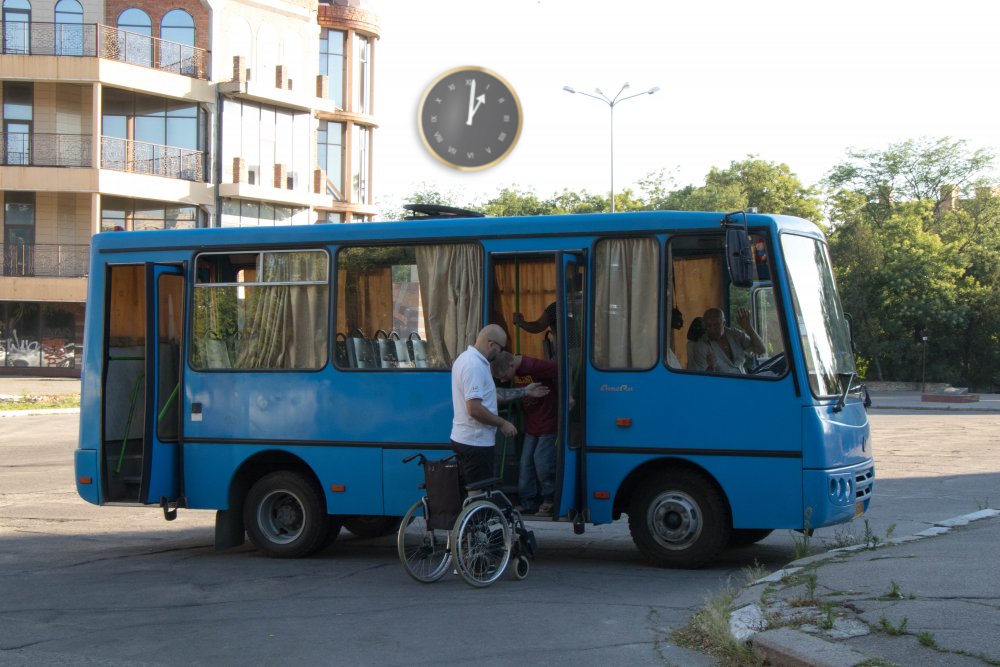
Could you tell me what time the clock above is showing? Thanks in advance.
1:01
